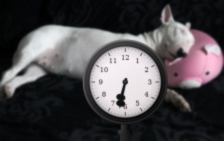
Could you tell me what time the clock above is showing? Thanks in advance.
6:32
